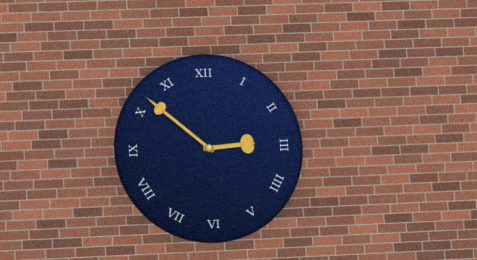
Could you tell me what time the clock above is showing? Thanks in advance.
2:52
